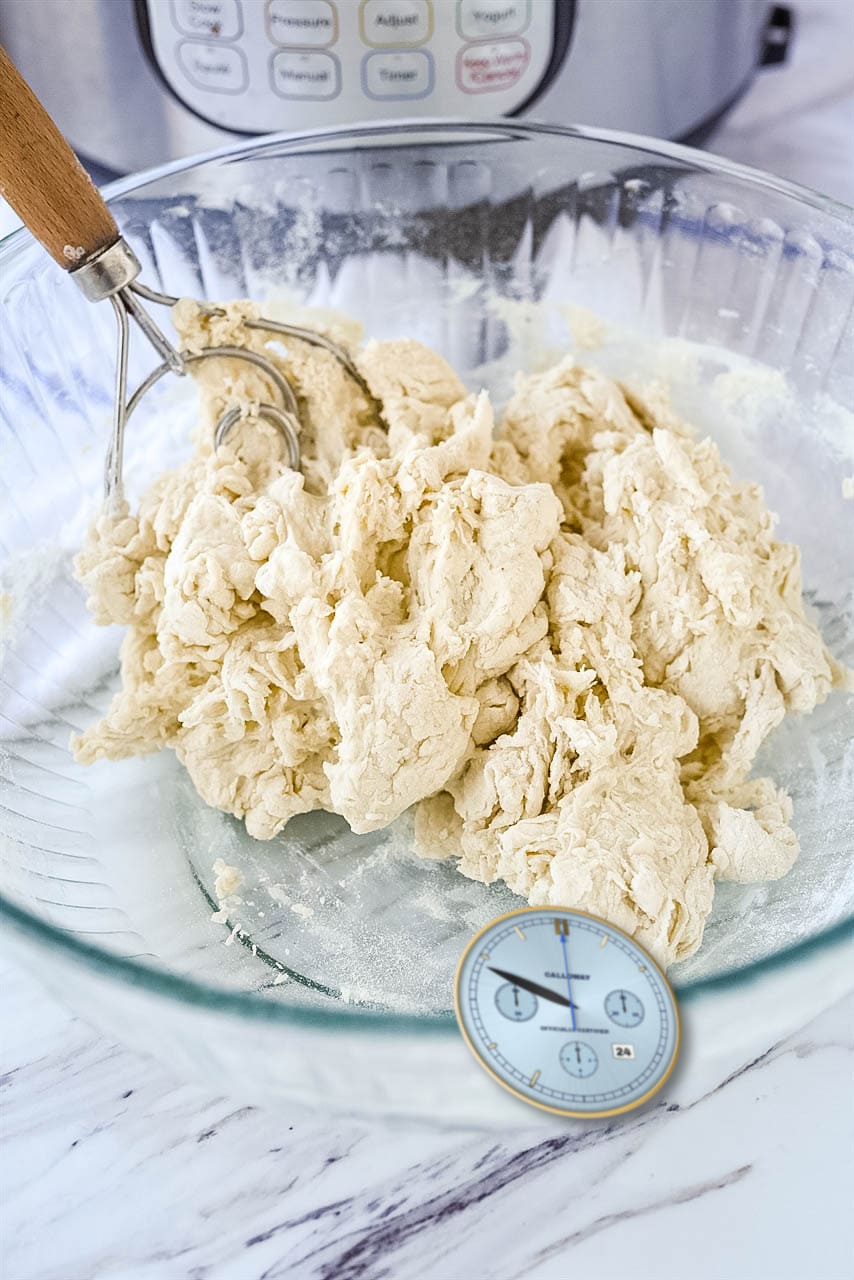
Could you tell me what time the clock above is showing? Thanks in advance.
9:49
